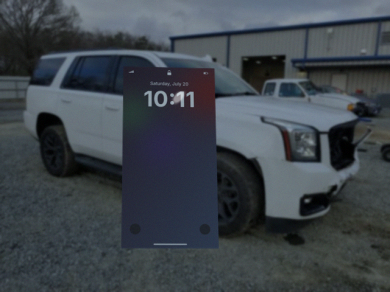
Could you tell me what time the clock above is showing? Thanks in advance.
10:11
